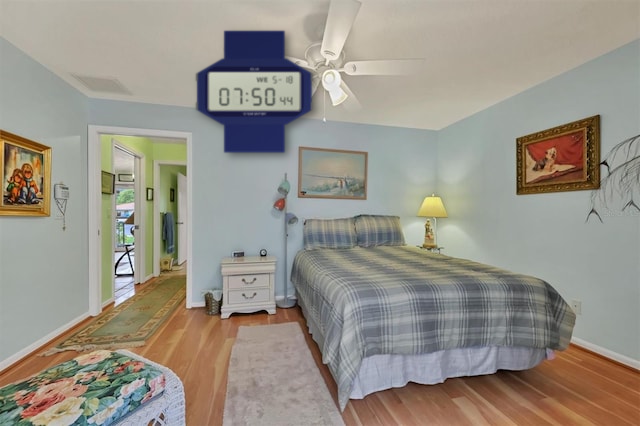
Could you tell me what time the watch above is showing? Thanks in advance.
7:50:44
